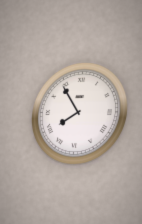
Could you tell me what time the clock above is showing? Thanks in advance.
7:54
